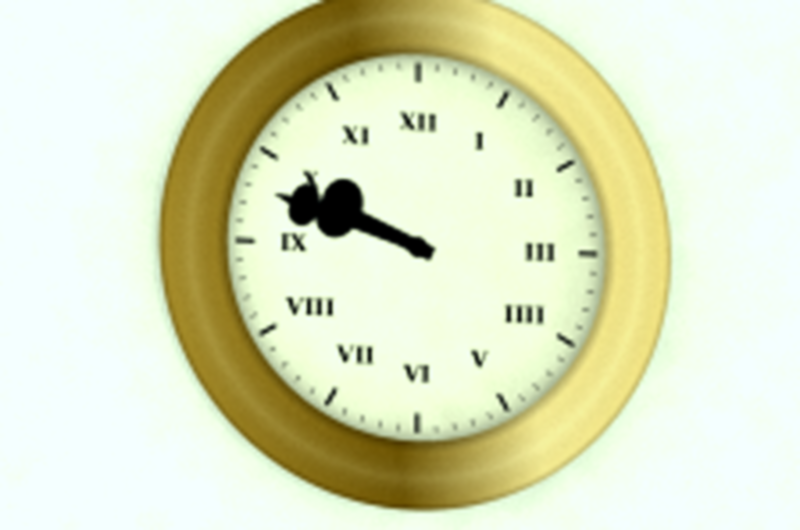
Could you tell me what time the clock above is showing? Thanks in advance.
9:48
